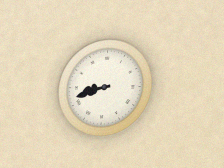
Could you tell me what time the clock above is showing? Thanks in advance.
8:42
